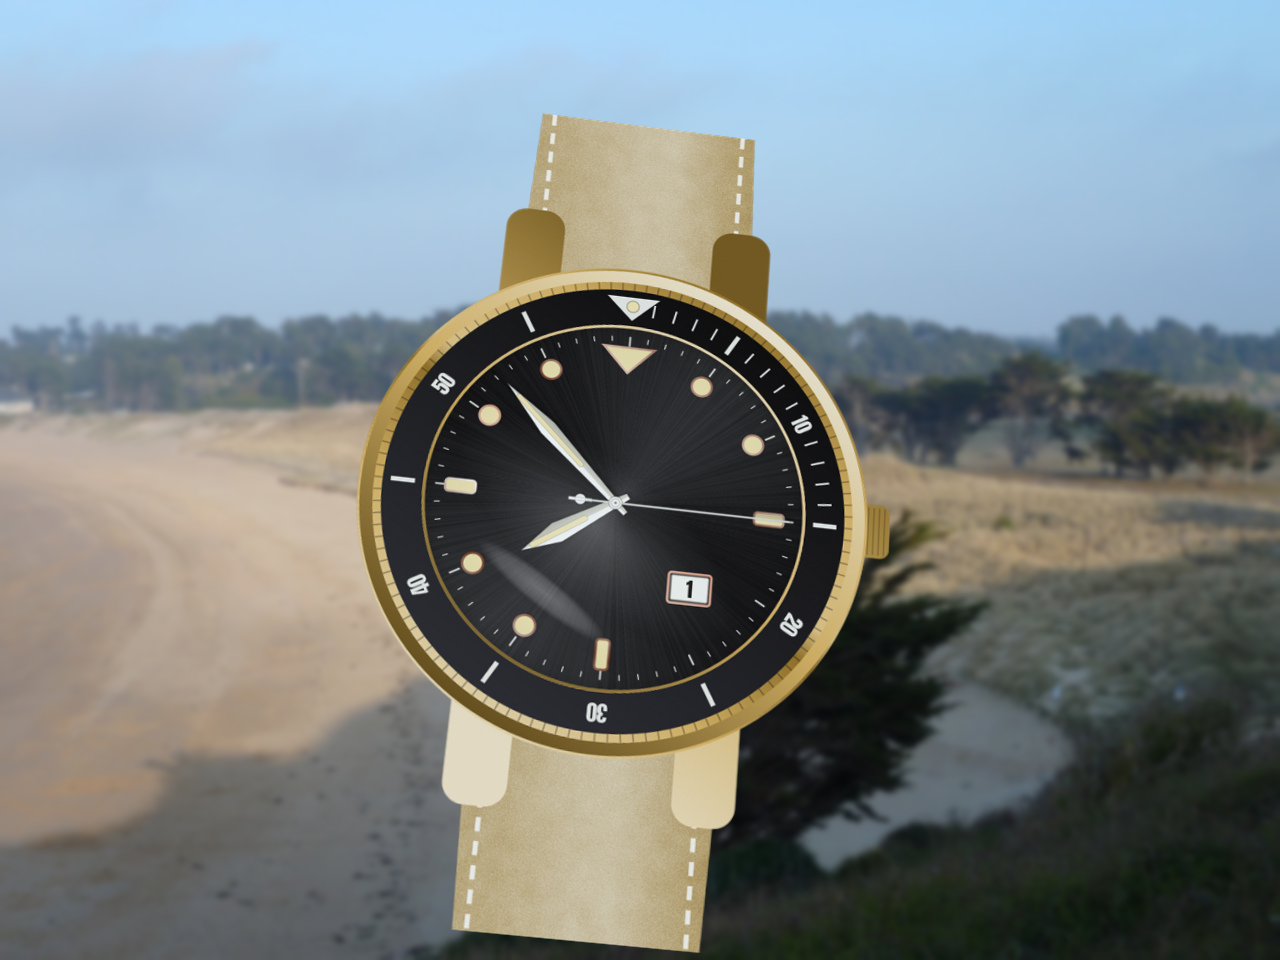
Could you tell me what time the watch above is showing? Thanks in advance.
7:52:15
